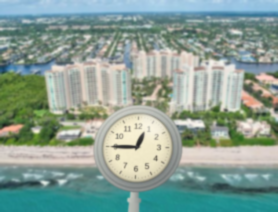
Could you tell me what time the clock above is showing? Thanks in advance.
12:45
